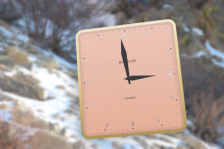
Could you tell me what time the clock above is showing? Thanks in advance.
2:59
